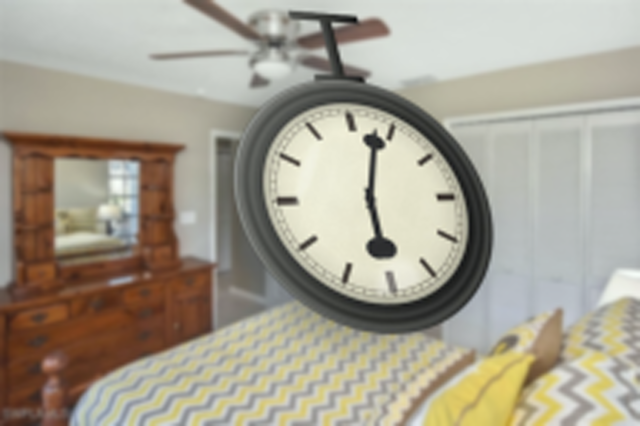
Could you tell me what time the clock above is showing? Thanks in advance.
6:03
